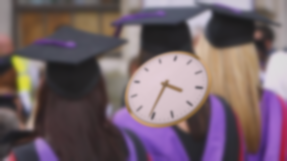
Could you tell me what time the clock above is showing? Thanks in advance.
3:31
